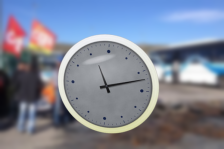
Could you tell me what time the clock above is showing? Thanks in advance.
11:12
